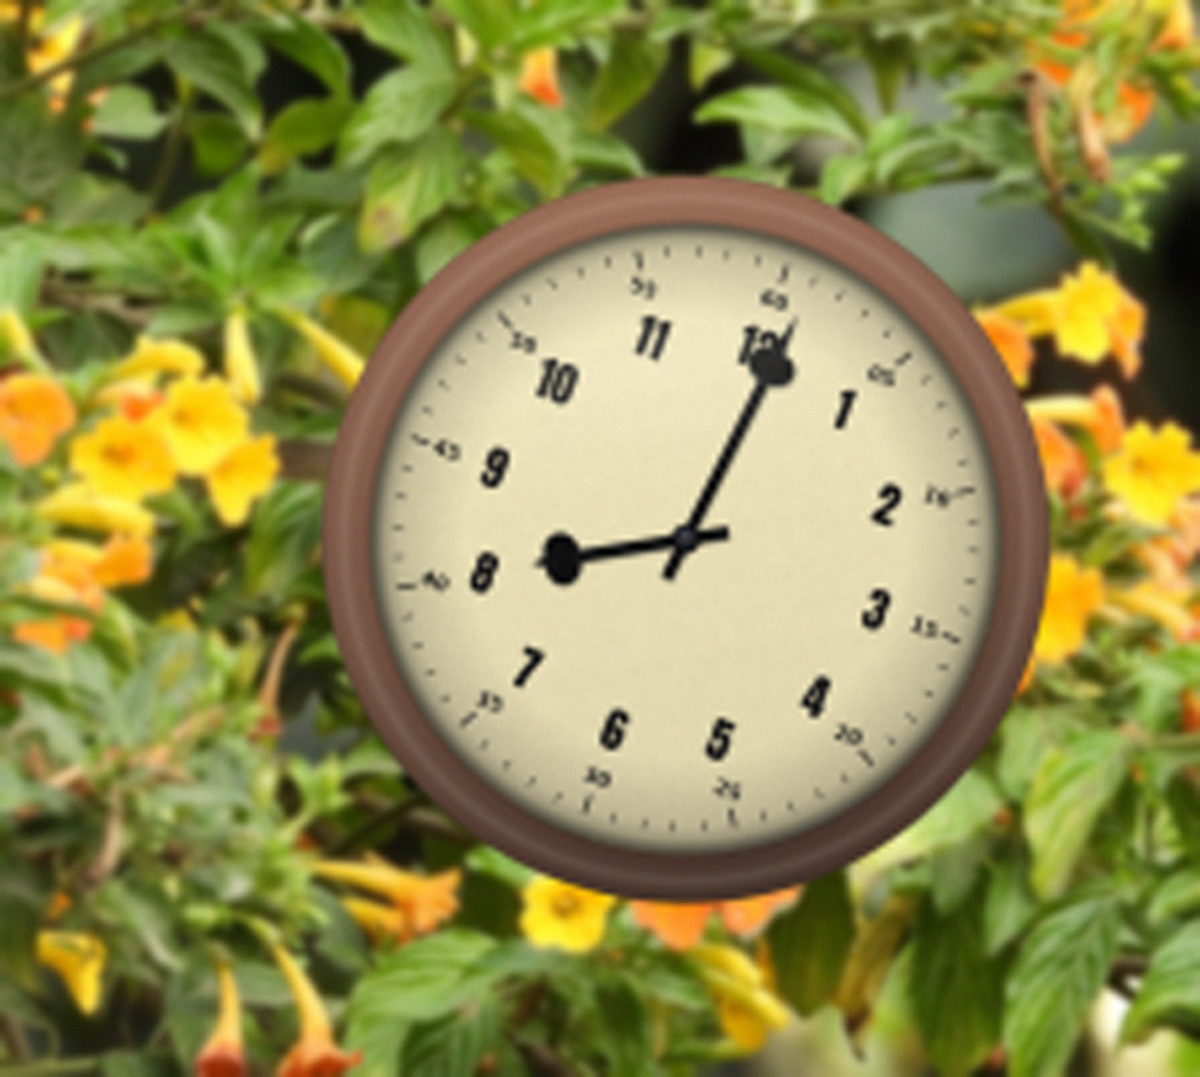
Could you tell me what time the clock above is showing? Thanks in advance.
8:01
